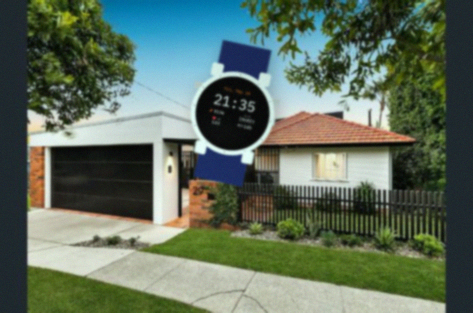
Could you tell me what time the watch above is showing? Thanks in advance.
21:35
